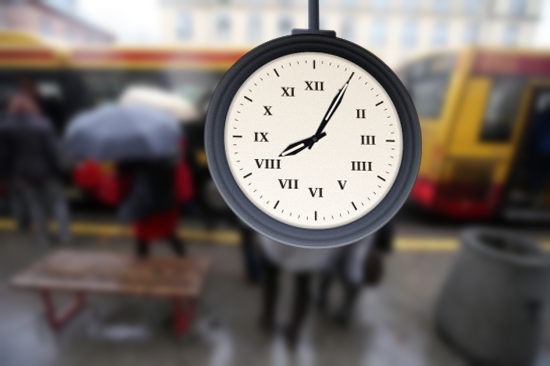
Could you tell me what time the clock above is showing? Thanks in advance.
8:05
